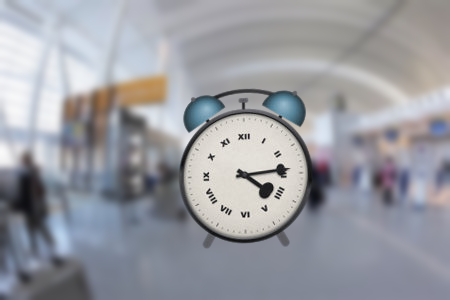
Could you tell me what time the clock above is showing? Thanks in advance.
4:14
